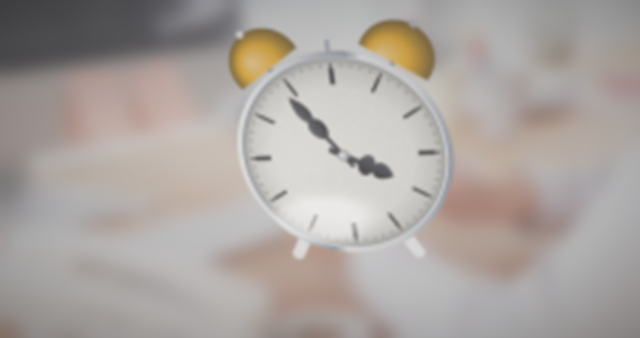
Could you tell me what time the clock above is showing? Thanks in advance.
3:54
